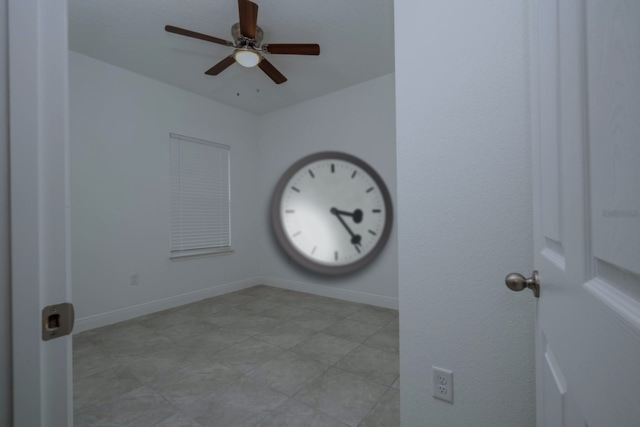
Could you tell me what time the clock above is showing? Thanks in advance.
3:24
